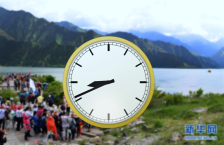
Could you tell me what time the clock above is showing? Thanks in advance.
8:41
